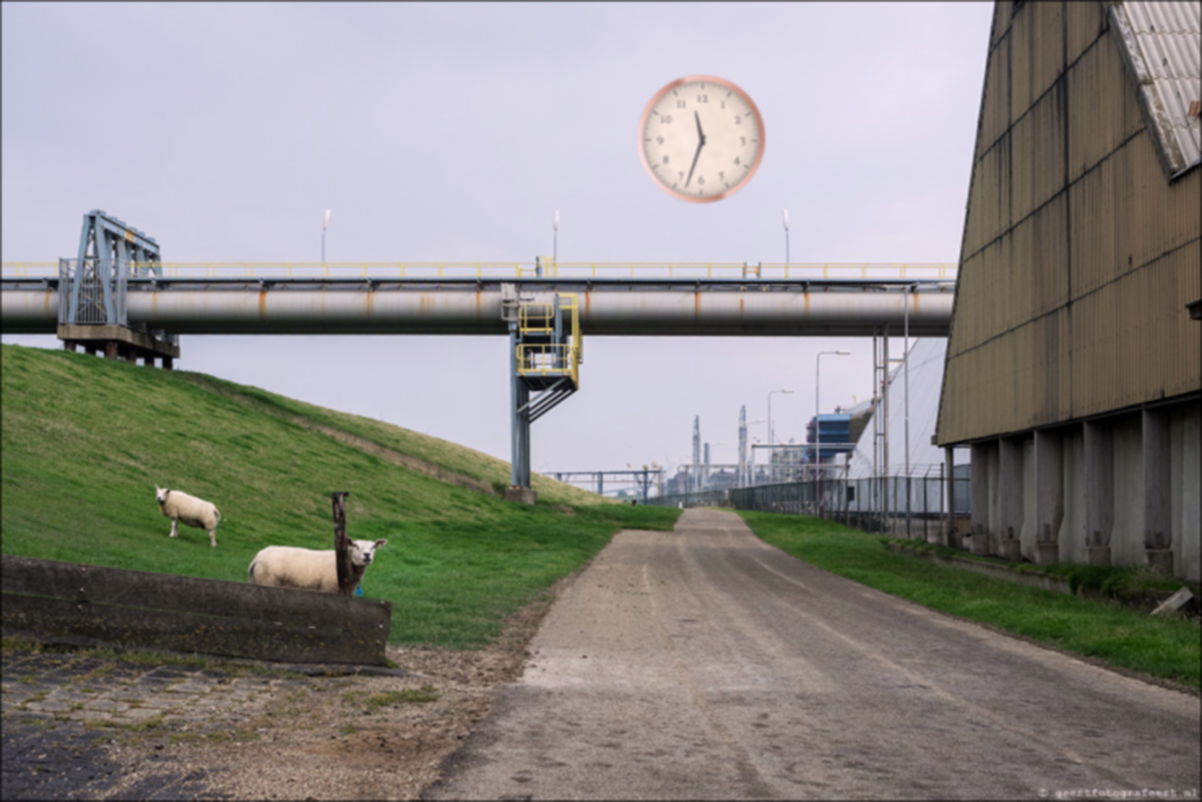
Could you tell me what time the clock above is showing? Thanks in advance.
11:33
